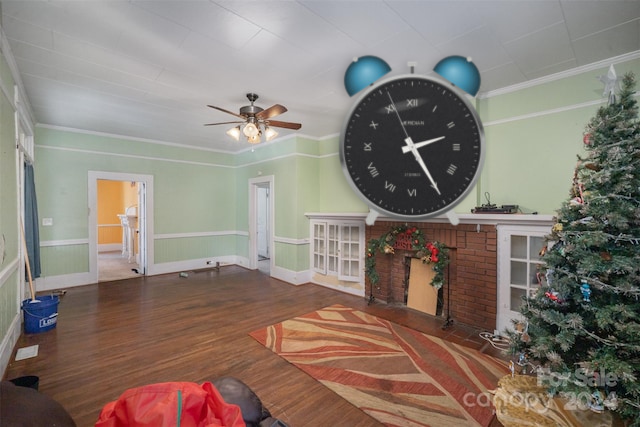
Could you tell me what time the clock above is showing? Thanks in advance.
2:24:56
